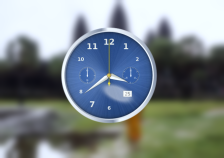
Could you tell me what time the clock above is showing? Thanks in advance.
3:39
